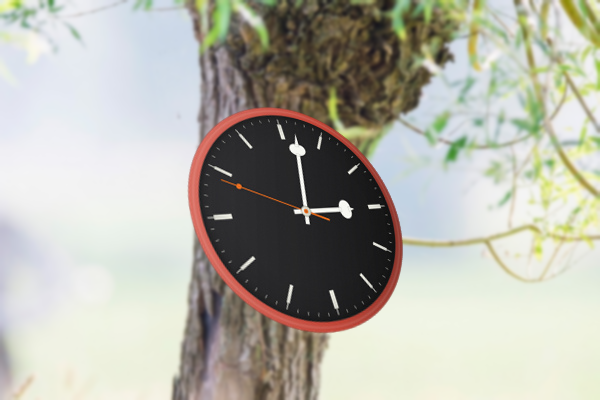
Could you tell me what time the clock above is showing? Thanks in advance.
3:01:49
